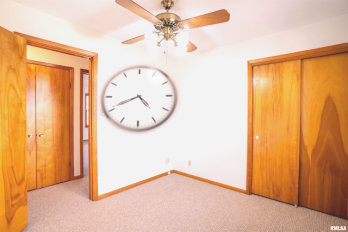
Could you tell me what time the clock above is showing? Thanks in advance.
4:41
